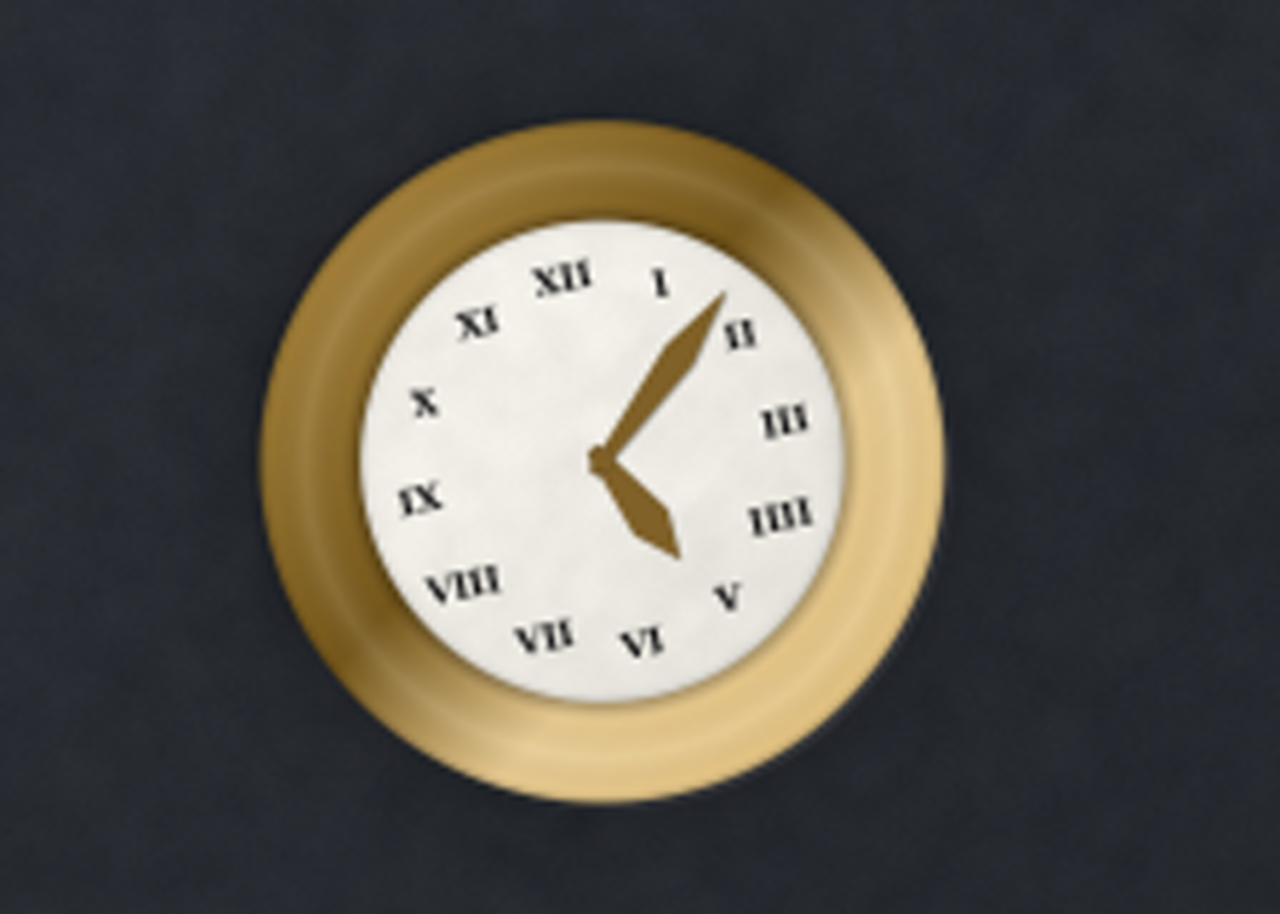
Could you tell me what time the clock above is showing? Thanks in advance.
5:08
